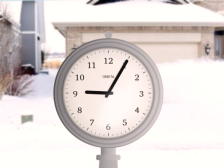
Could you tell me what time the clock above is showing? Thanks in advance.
9:05
